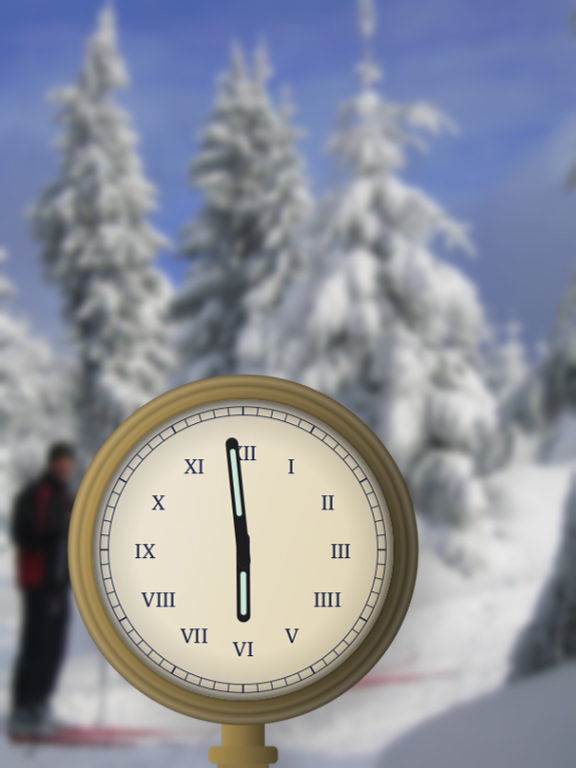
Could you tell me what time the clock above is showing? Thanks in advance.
5:59
